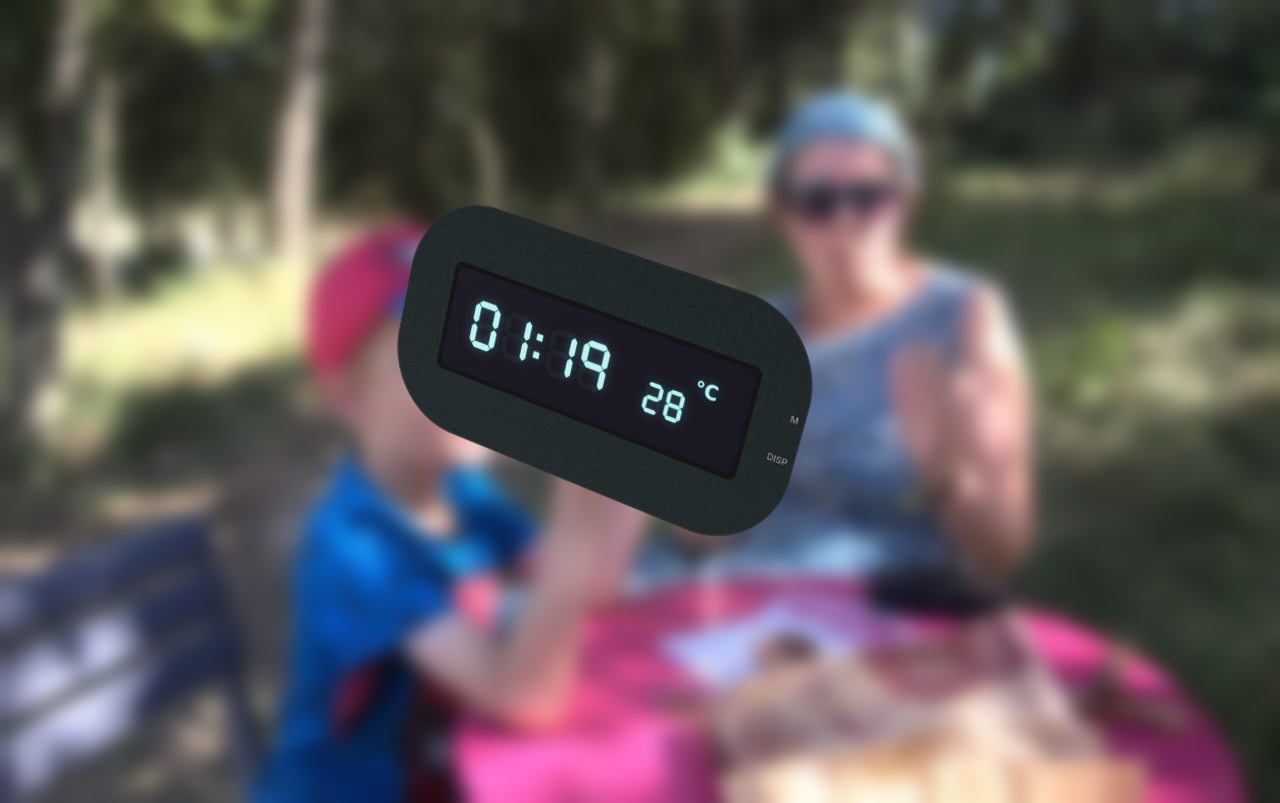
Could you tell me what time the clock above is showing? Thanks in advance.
1:19
